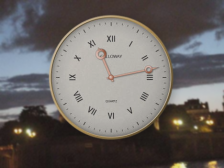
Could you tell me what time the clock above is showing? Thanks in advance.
11:13
